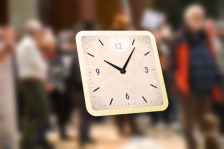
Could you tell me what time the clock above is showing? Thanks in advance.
10:06
